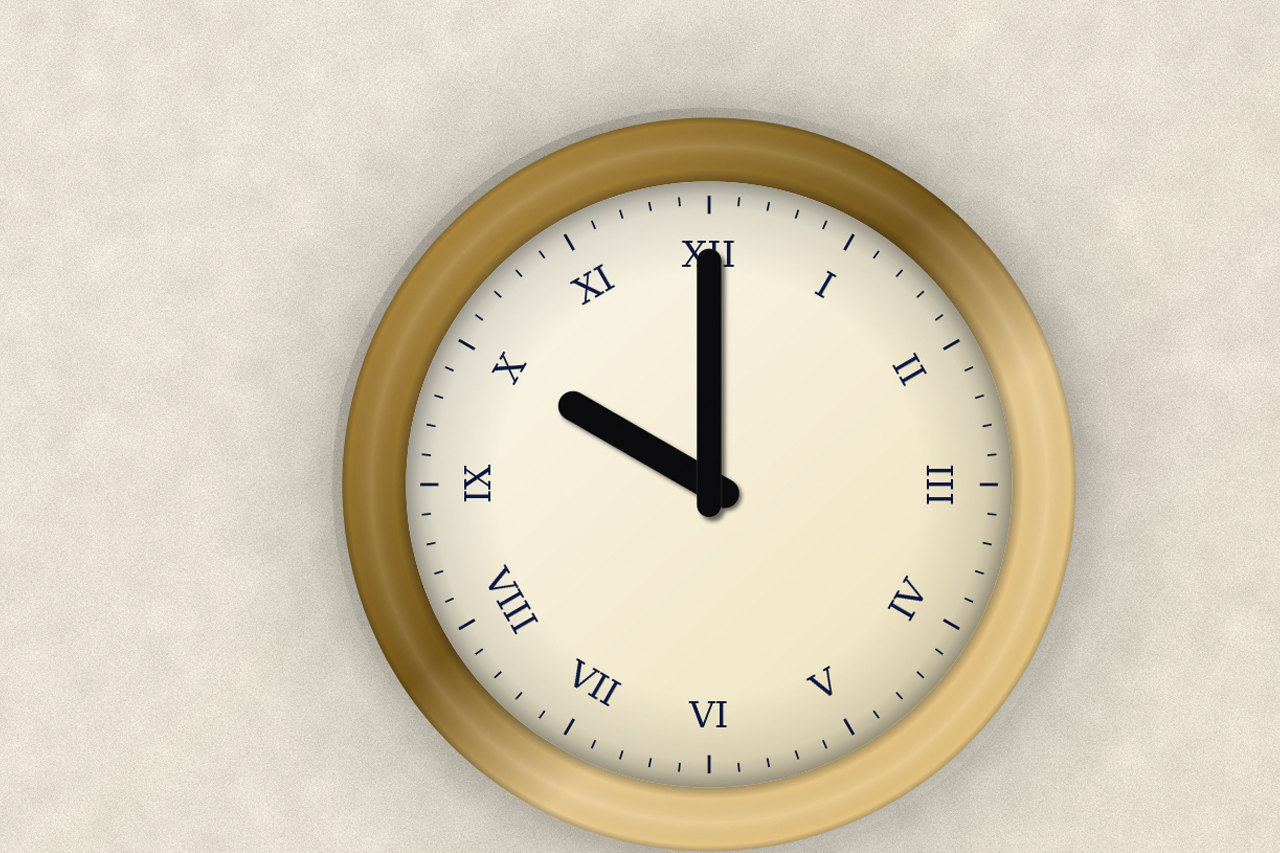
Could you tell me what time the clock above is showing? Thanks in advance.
10:00
